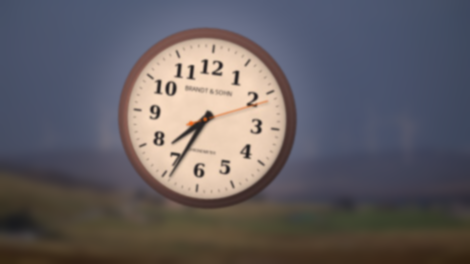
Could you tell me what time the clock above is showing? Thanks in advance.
7:34:11
